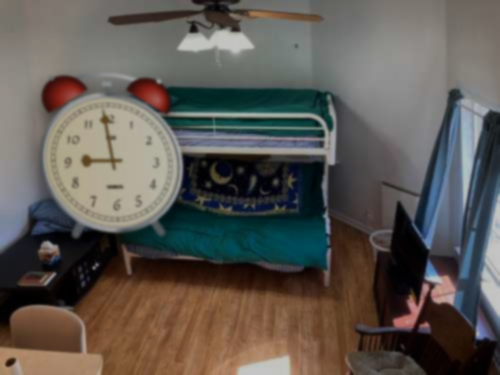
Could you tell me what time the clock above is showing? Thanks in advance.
8:59
